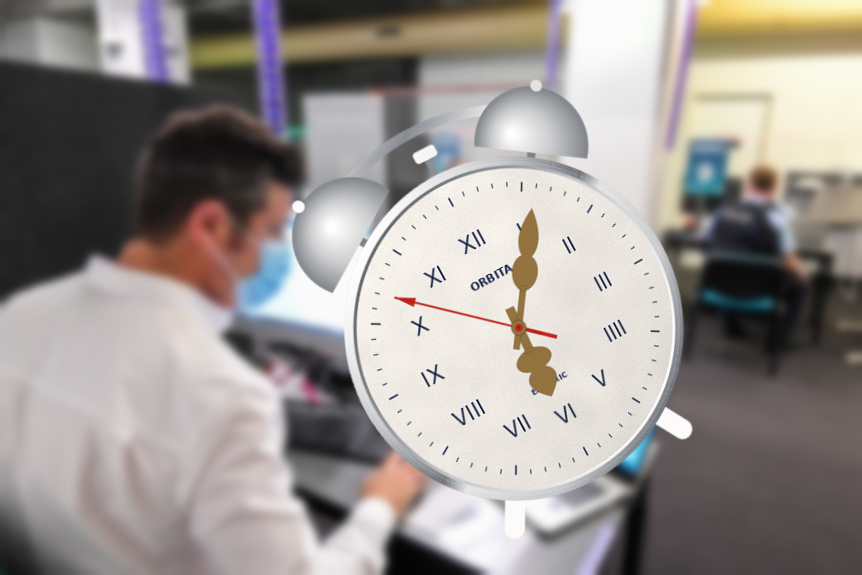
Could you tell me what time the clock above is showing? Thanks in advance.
6:05:52
